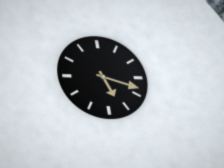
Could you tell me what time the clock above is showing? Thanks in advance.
5:18
